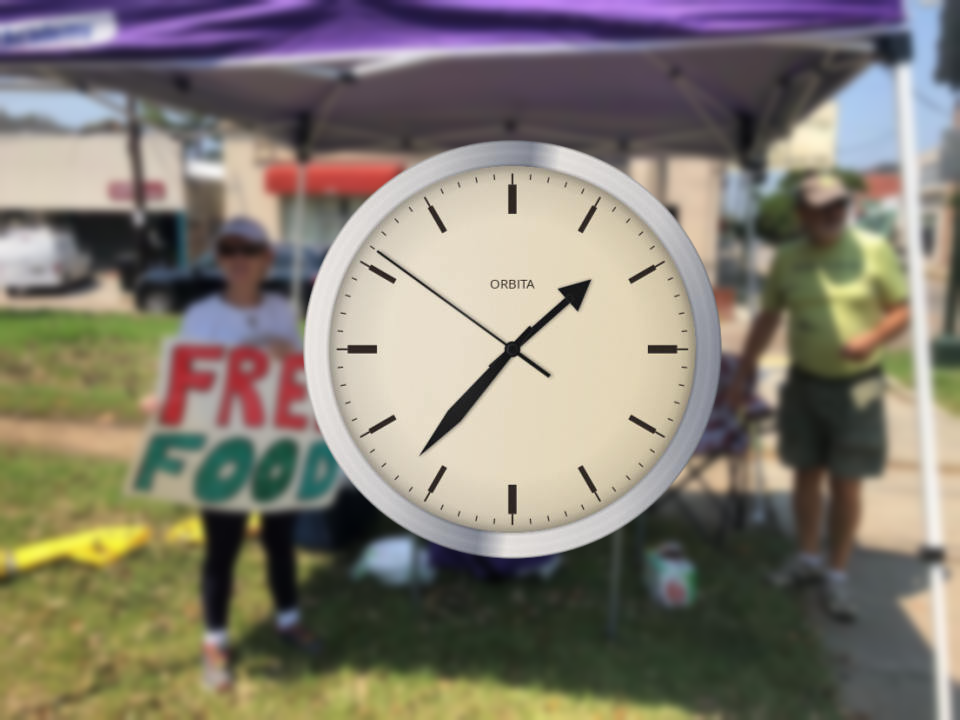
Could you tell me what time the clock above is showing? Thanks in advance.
1:36:51
